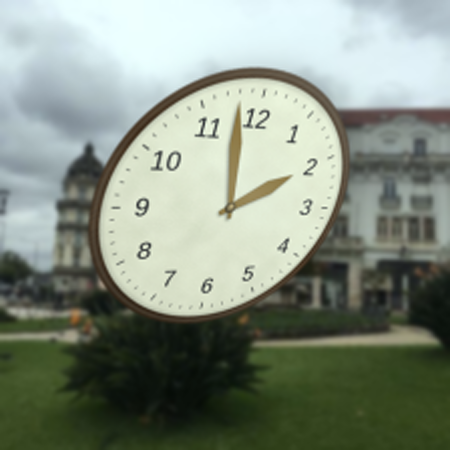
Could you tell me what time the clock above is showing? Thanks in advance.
1:58
